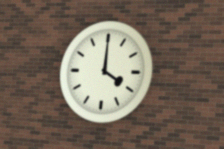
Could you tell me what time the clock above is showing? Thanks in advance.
4:00
